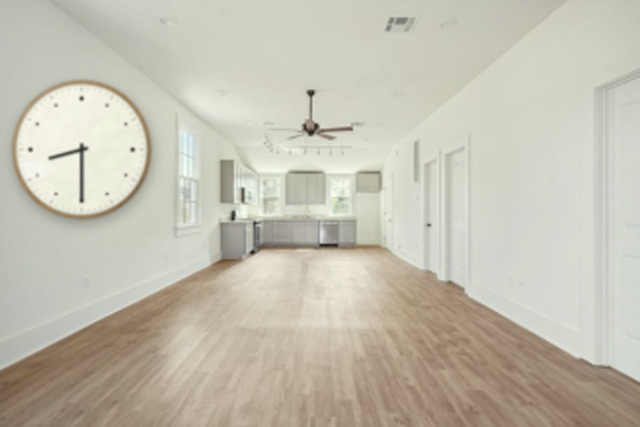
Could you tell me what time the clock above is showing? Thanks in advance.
8:30
